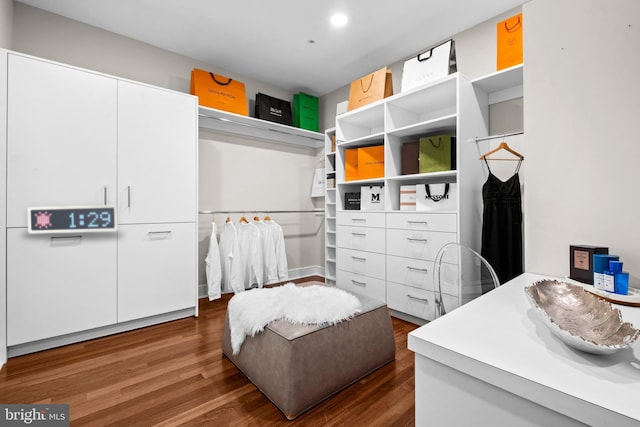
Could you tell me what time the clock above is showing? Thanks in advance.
1:29
